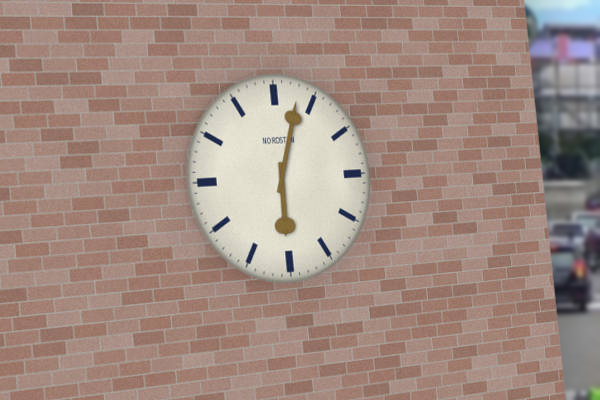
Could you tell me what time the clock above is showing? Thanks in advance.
6:03
